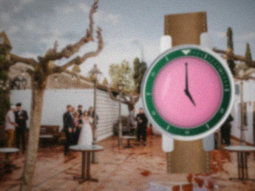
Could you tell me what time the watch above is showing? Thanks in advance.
5:00
